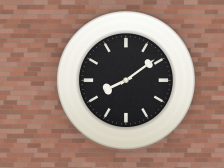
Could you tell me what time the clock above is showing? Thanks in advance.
8:09
